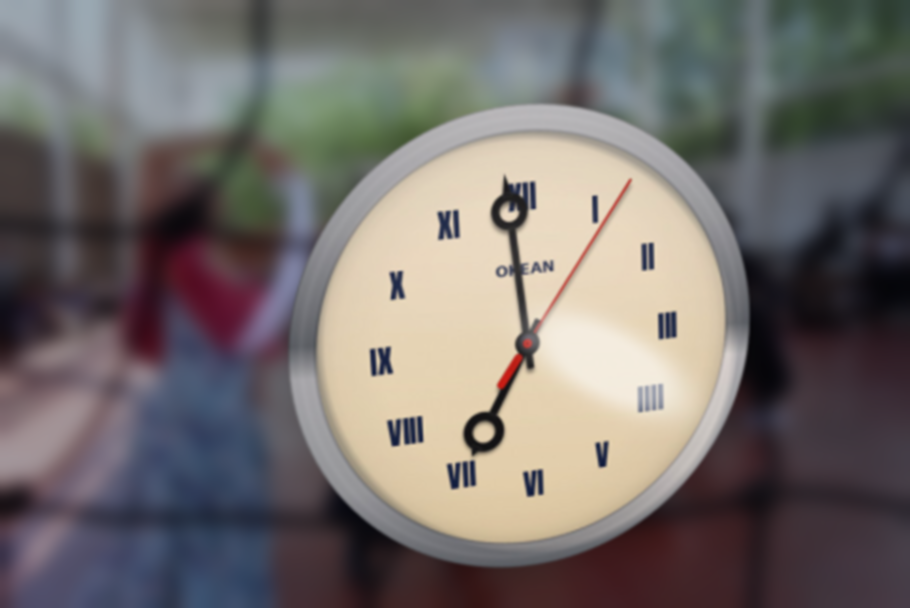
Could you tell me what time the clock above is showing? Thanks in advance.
6:59:06
